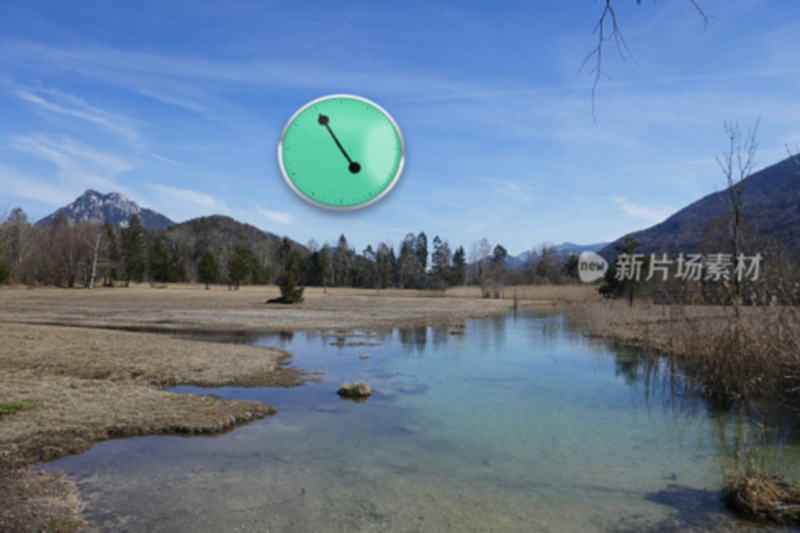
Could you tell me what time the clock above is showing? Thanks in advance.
4:55
